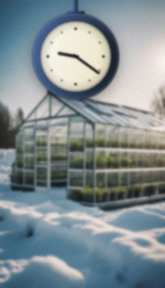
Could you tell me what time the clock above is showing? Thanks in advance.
9:21
